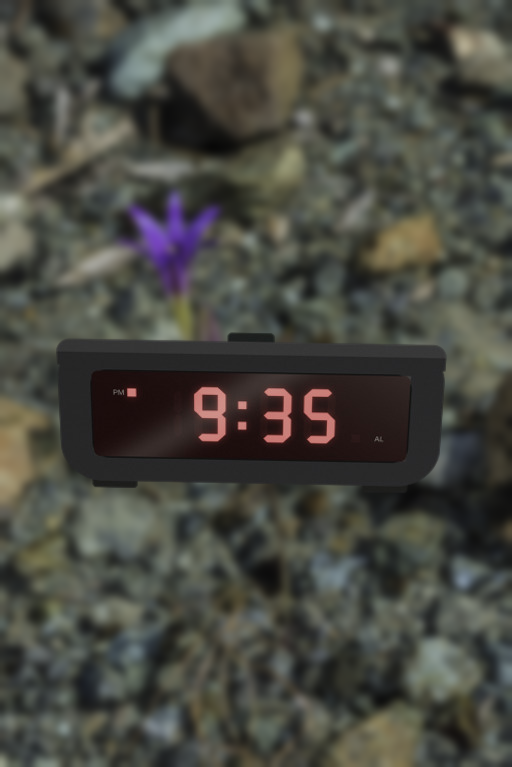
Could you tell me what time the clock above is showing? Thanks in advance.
9:35
